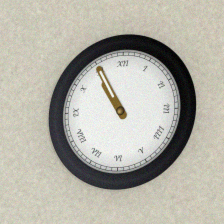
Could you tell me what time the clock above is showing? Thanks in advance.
10:55
